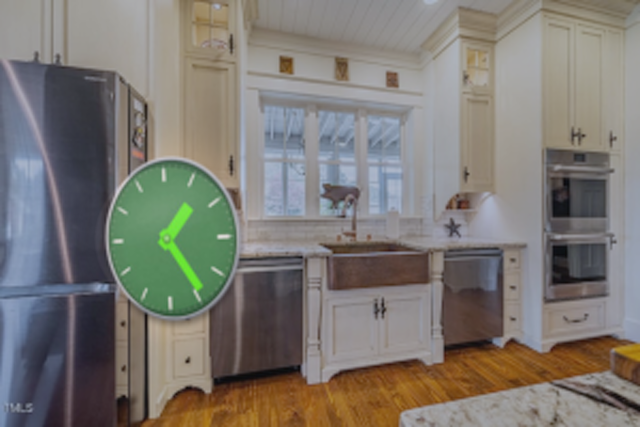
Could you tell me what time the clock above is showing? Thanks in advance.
1:24
